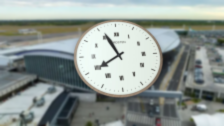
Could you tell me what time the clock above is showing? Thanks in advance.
7:56
